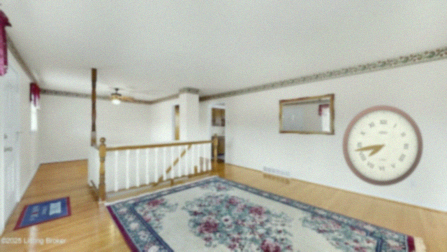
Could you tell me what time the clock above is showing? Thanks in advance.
7:43
